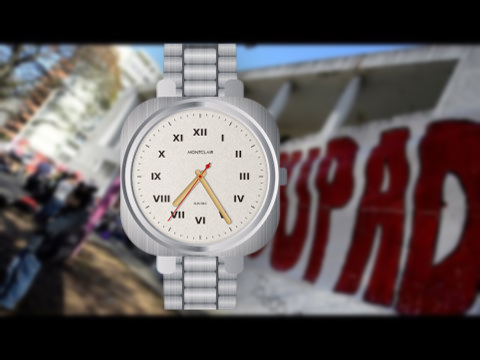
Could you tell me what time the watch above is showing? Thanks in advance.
7:24:36
